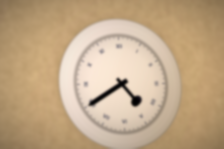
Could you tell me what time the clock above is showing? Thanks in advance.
4:40
